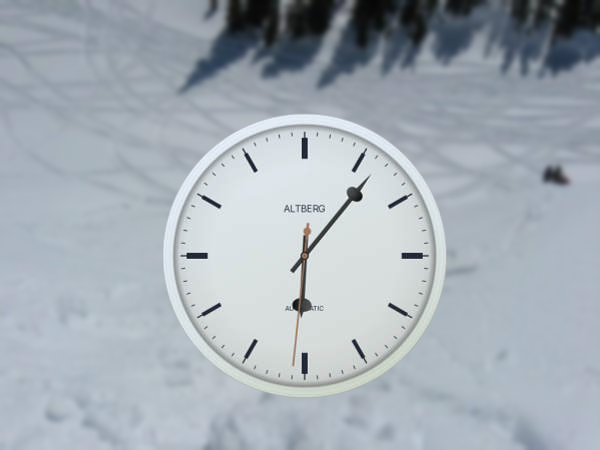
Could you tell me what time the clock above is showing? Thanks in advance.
6:06:31
